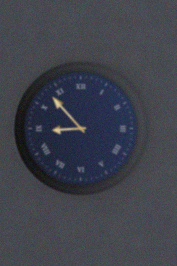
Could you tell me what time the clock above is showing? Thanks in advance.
8:53
